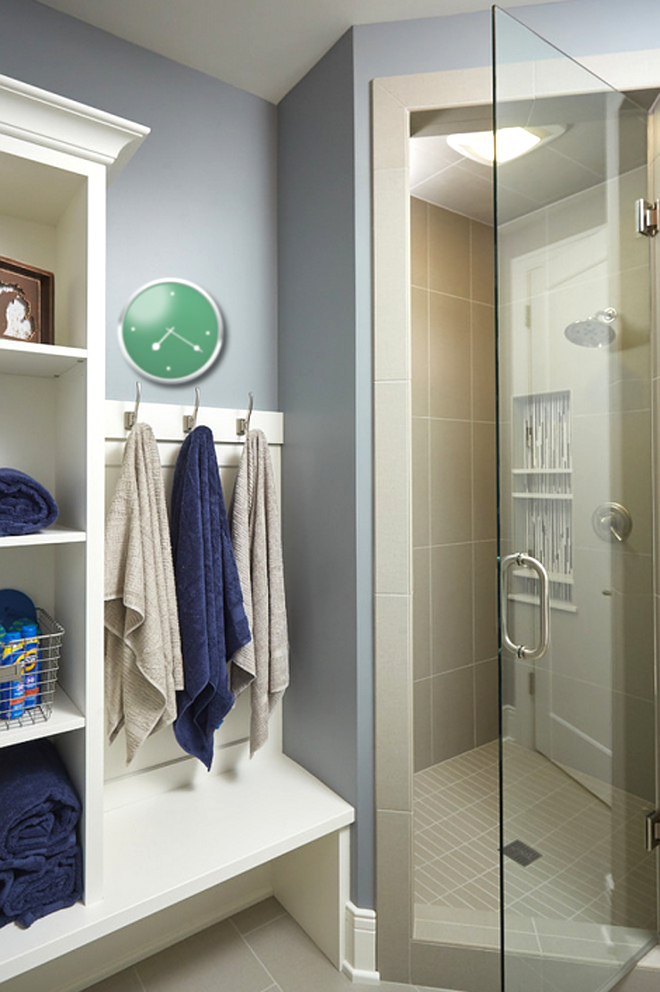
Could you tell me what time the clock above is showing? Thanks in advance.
7:20
